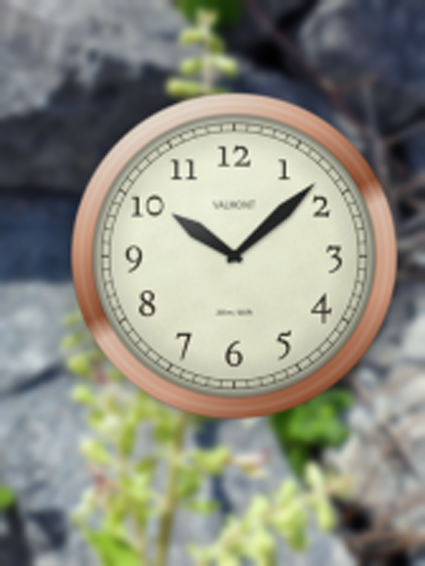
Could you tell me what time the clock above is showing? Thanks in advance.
10:08
